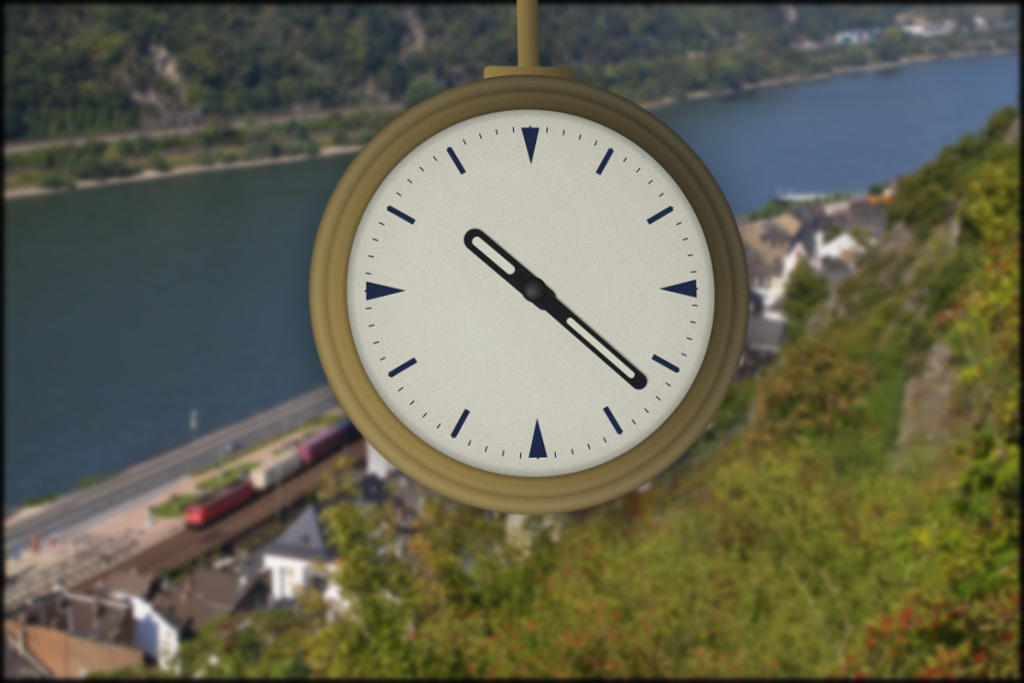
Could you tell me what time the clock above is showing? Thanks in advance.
10:22
